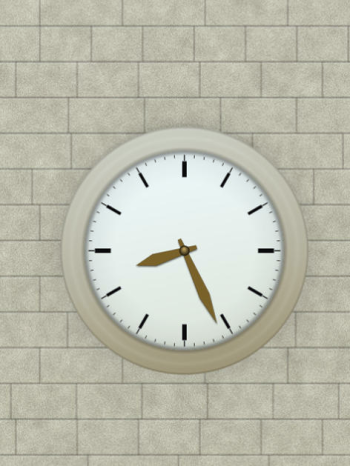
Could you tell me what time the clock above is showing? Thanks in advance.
8:26
